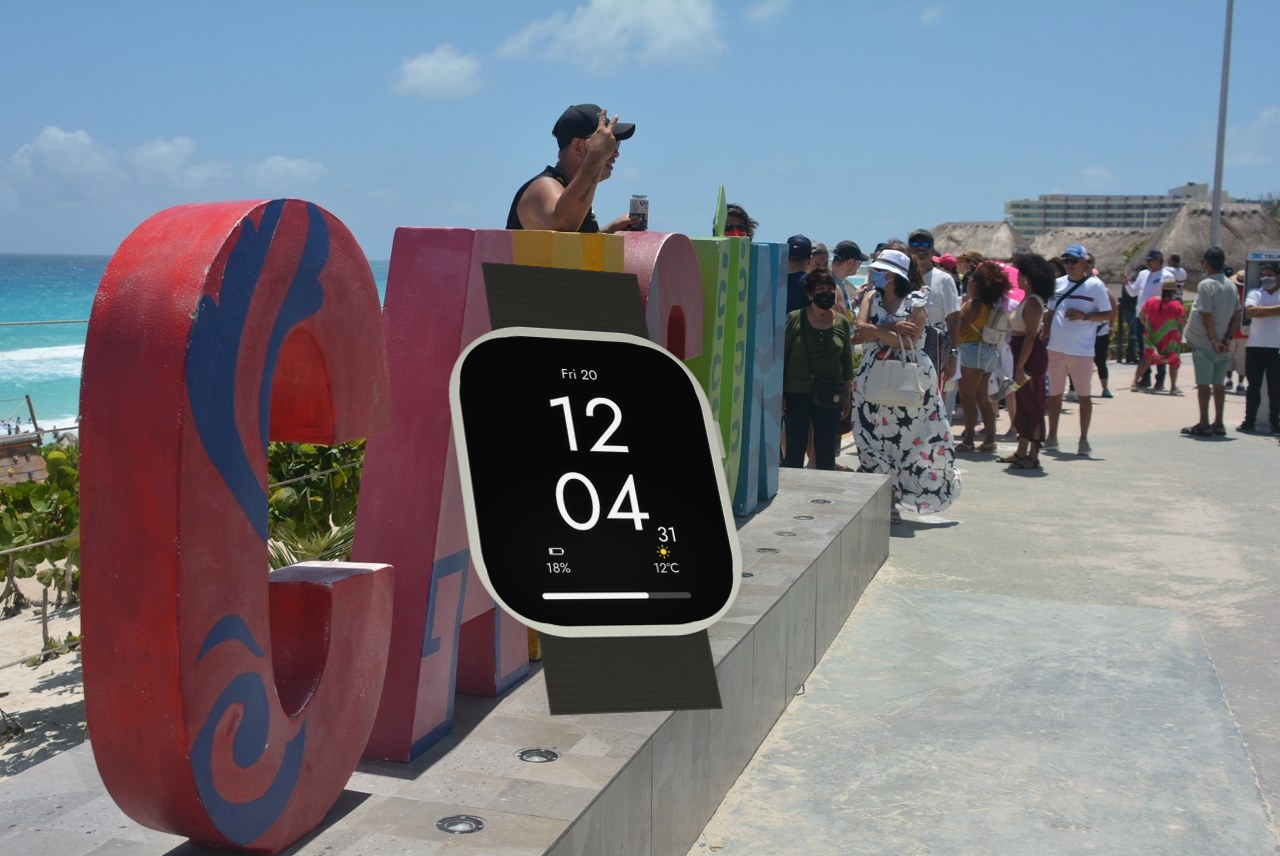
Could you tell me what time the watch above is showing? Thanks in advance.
12:04:31
